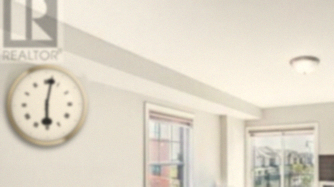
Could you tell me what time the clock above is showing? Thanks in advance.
6:02
